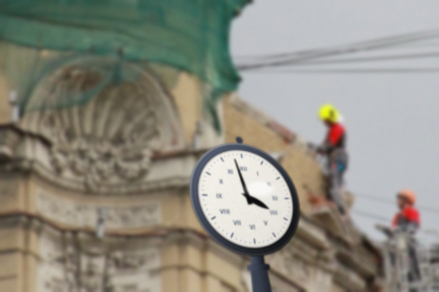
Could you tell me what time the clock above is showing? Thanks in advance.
3:58
